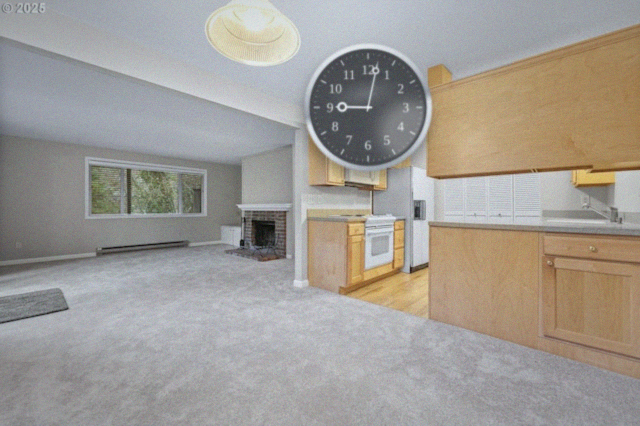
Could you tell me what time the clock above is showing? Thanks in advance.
9:02
